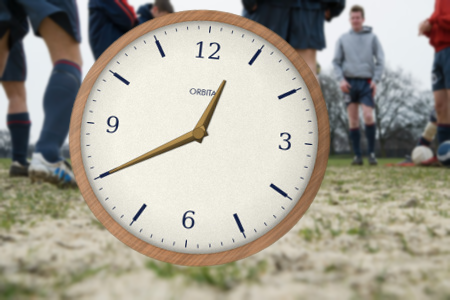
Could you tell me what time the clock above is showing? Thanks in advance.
12:40
